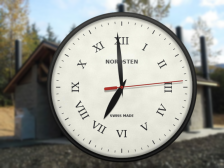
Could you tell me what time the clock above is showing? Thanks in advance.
6:59:14
